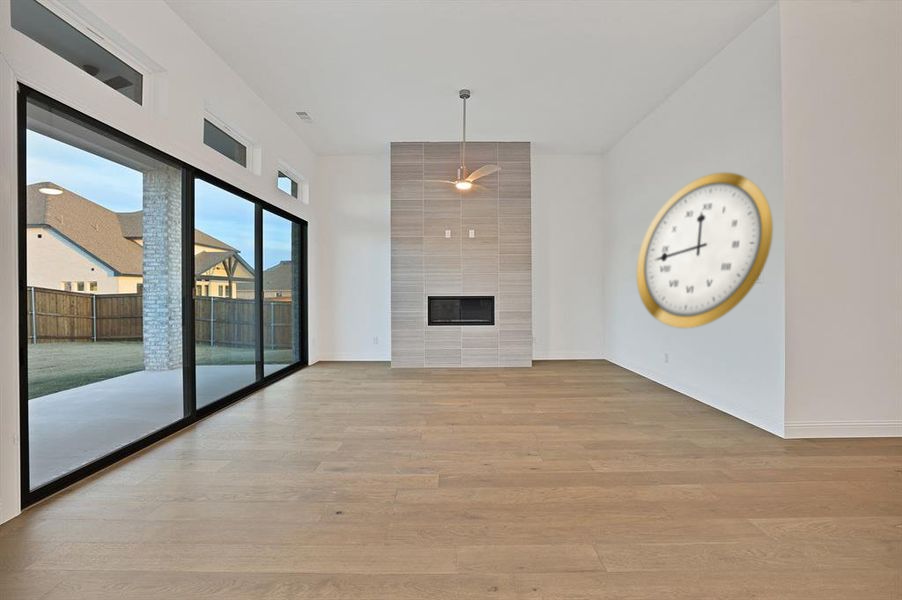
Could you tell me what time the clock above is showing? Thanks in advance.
11:43
